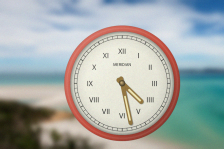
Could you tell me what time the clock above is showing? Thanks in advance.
4:28
